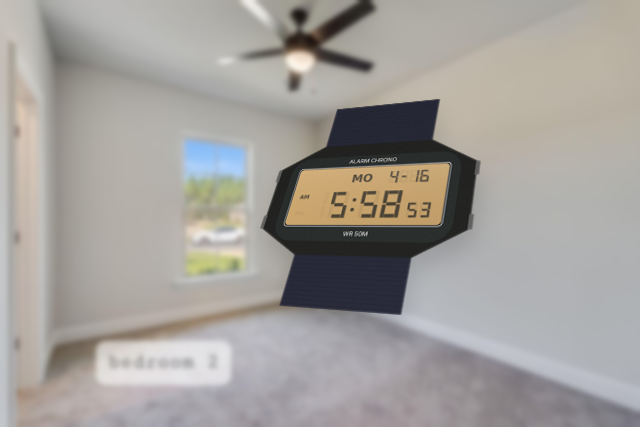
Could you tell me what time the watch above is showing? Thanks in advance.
5:58:53
